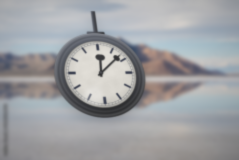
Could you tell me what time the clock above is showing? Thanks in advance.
12:08
